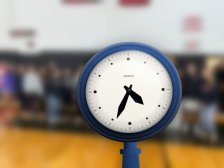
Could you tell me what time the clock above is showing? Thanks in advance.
4:34
